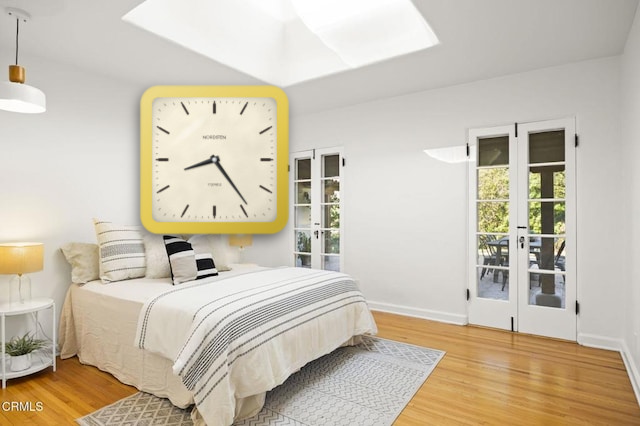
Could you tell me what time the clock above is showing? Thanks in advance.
8:24
